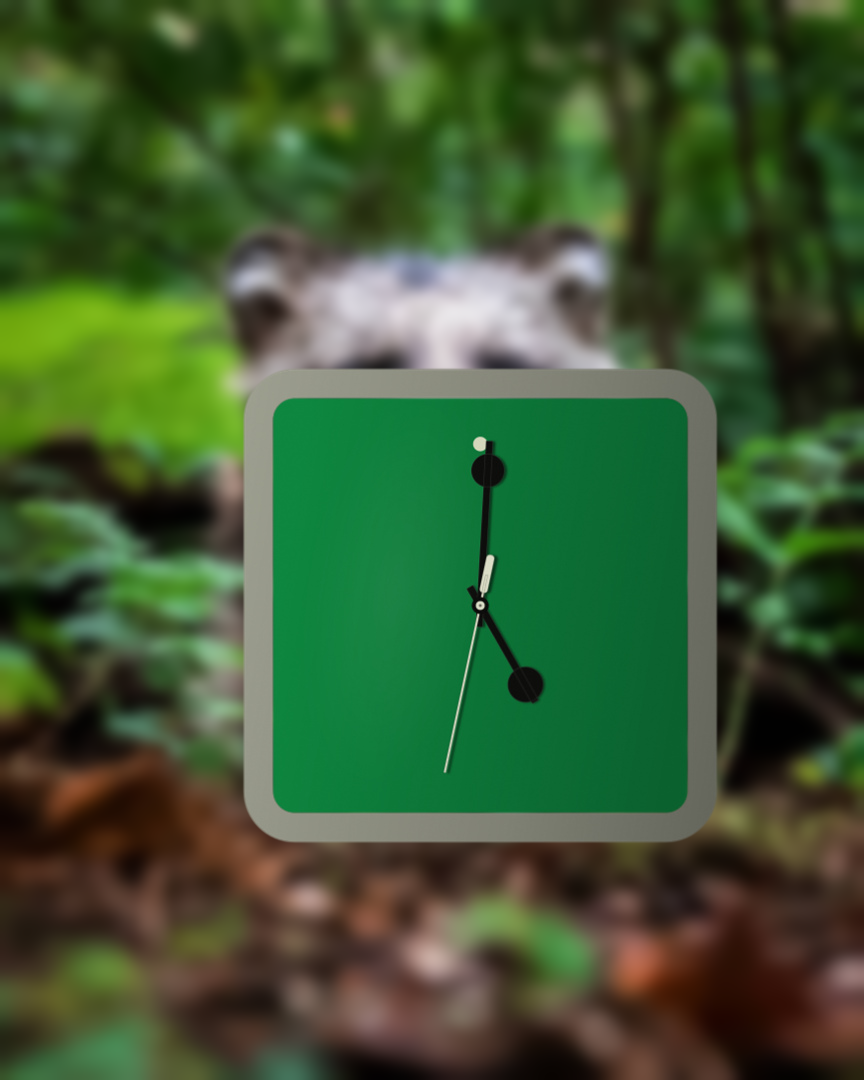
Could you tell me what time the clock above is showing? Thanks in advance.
5:00:32
